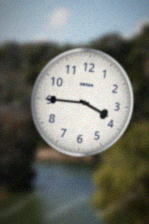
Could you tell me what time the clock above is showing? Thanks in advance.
3:45
